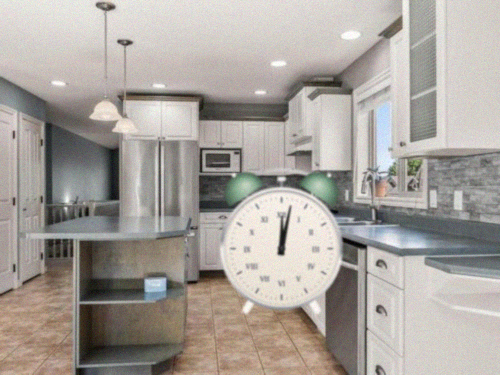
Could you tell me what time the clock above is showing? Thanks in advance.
12:02
